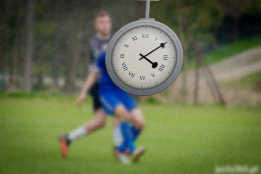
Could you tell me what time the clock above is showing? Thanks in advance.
4:09
